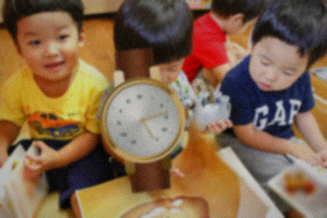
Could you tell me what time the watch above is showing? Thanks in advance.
5:13
